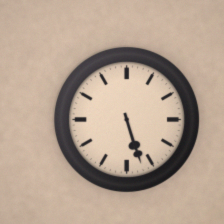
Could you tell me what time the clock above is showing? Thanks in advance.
5:27
